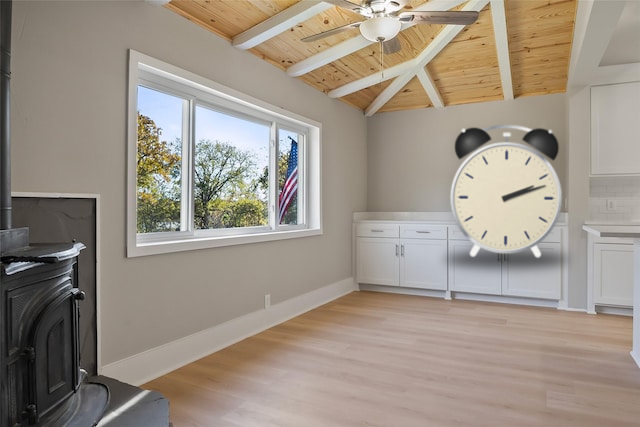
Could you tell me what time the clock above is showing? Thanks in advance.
2:12
